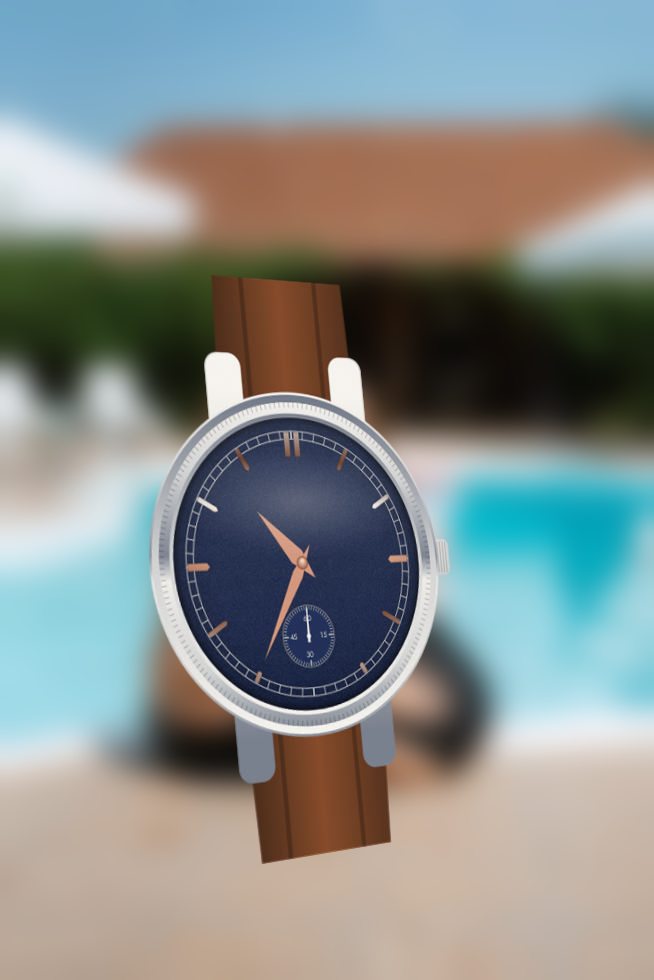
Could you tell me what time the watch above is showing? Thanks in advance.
10:35
